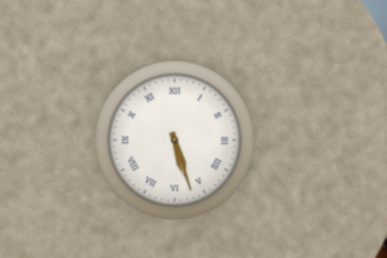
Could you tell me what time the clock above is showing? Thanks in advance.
5:27
